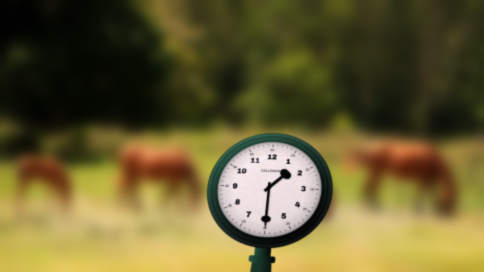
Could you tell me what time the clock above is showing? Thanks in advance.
1:30
